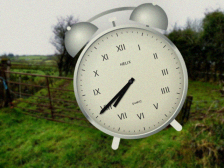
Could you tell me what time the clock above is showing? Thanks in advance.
7:40
